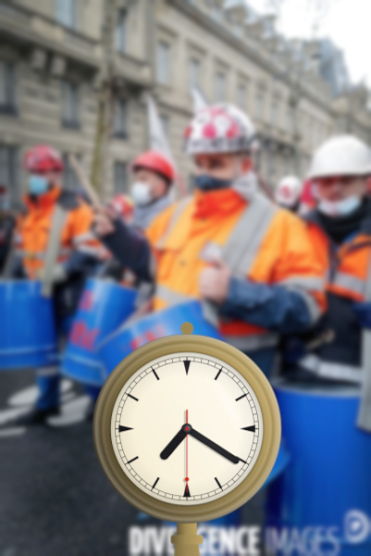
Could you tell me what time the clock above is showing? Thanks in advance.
7:20:30
